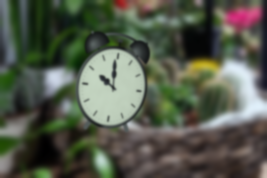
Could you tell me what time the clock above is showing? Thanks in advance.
9:59
